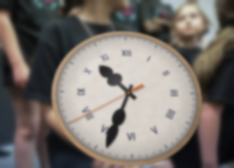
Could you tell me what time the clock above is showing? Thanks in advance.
10:33:40
